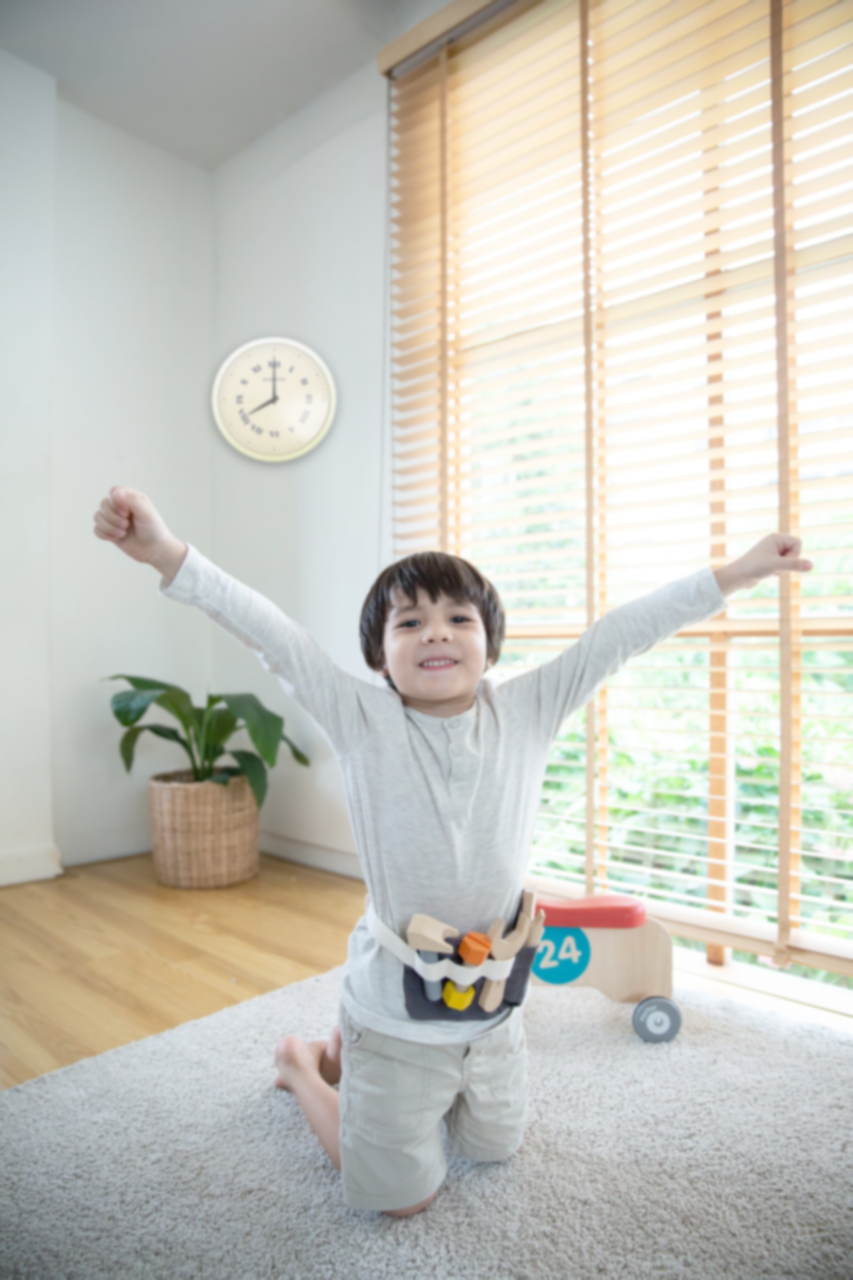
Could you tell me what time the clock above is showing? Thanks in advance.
8:00
